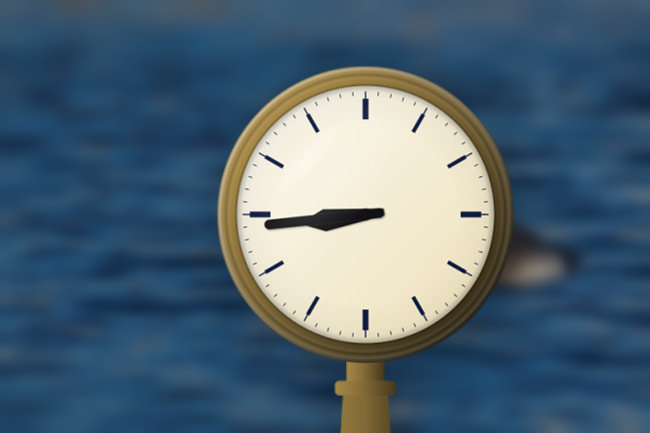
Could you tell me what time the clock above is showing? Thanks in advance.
8:44
